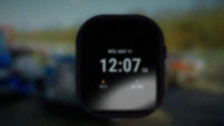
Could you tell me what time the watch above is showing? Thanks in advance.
12:07
